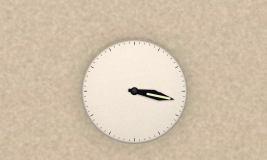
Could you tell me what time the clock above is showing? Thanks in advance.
3:17
